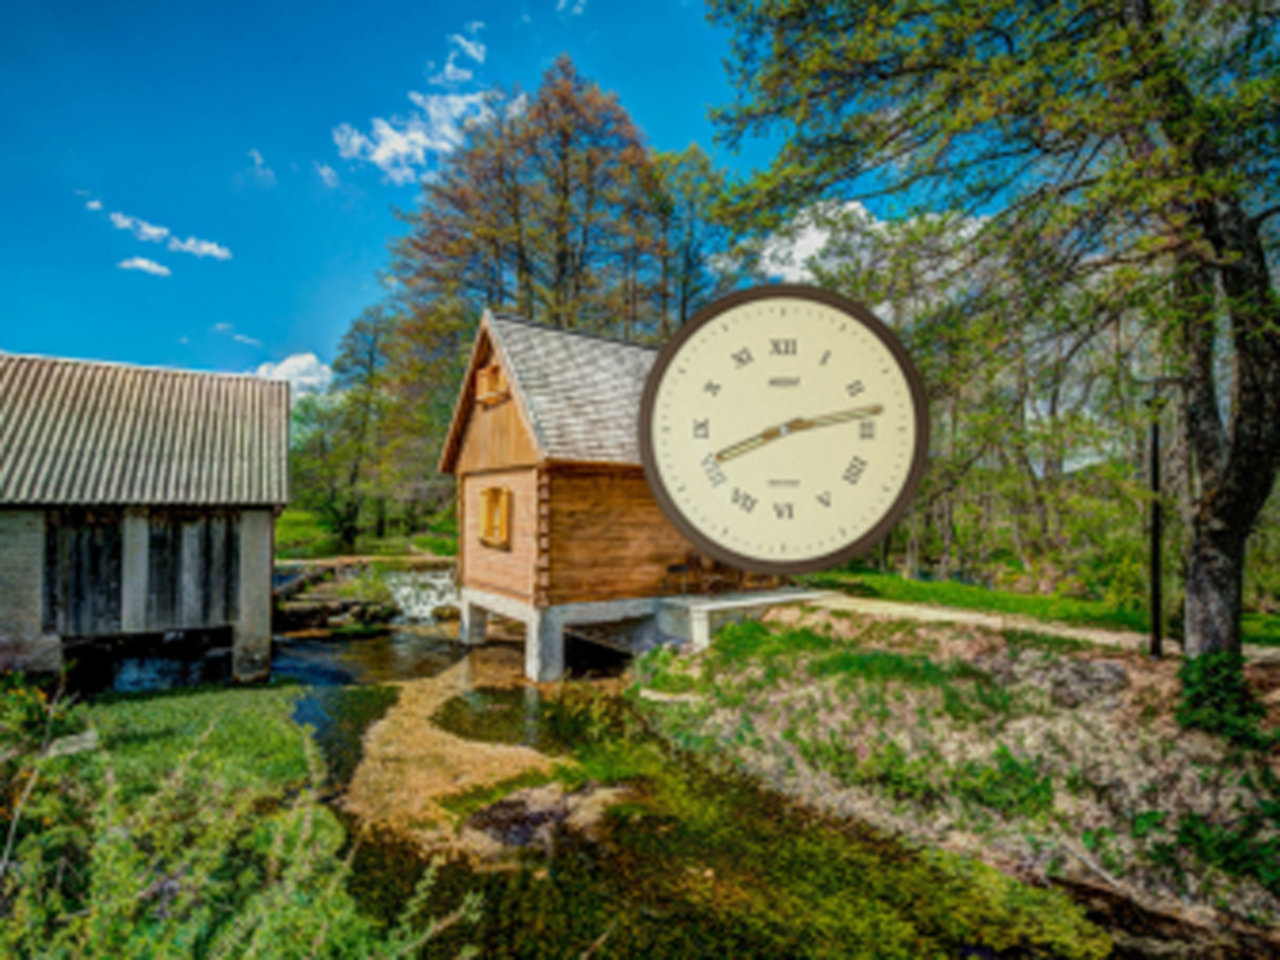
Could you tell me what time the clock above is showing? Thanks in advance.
8:13
